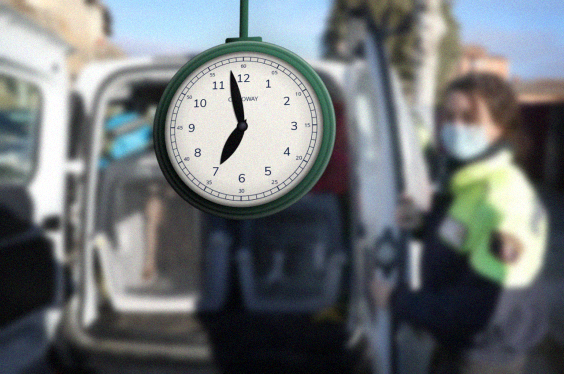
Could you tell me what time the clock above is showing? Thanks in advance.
6:58
